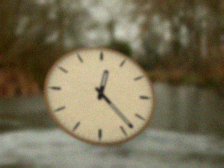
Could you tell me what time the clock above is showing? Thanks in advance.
12:23
